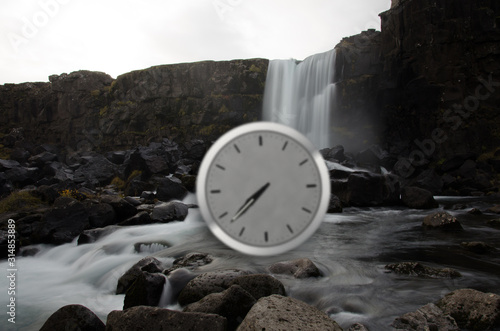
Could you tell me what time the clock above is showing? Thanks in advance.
7:38
